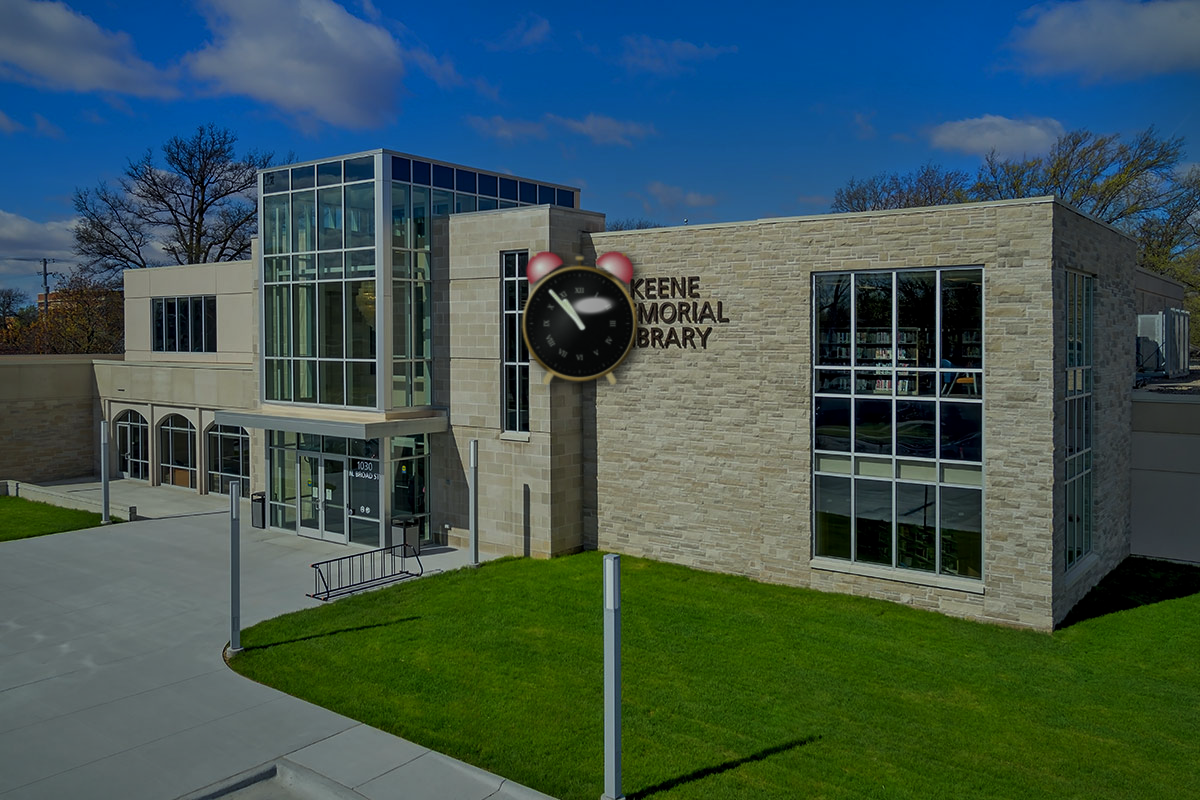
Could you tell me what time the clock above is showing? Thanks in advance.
10:53
